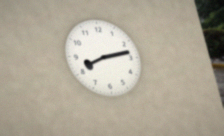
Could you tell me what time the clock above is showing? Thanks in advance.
8:13
